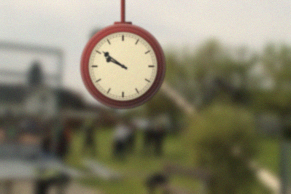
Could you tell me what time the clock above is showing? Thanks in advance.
9:51
